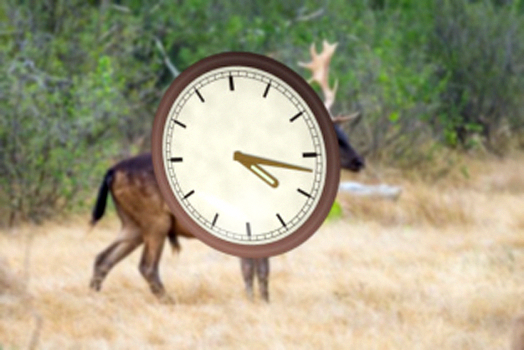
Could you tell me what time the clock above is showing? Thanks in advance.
4:17
